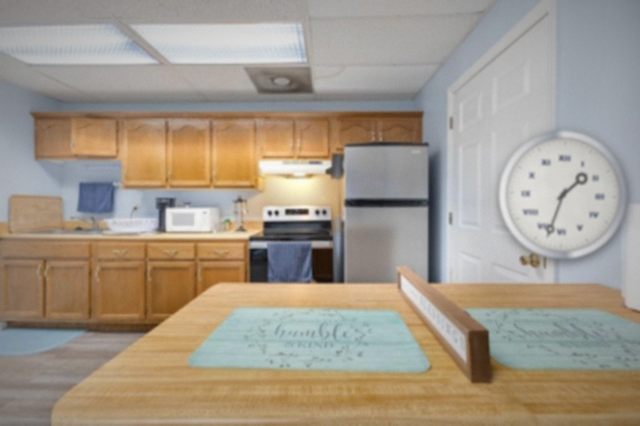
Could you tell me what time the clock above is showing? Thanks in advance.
1:33
